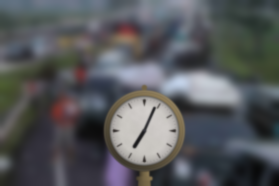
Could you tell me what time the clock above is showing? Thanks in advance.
7:04
